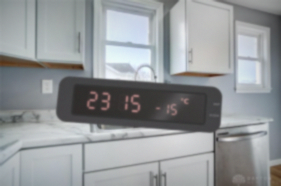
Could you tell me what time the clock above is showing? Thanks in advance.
23:15
